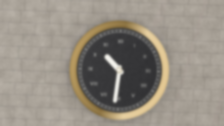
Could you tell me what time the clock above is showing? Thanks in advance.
10:31
